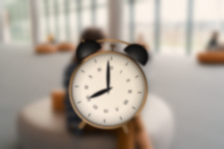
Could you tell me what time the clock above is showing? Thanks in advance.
7:59
